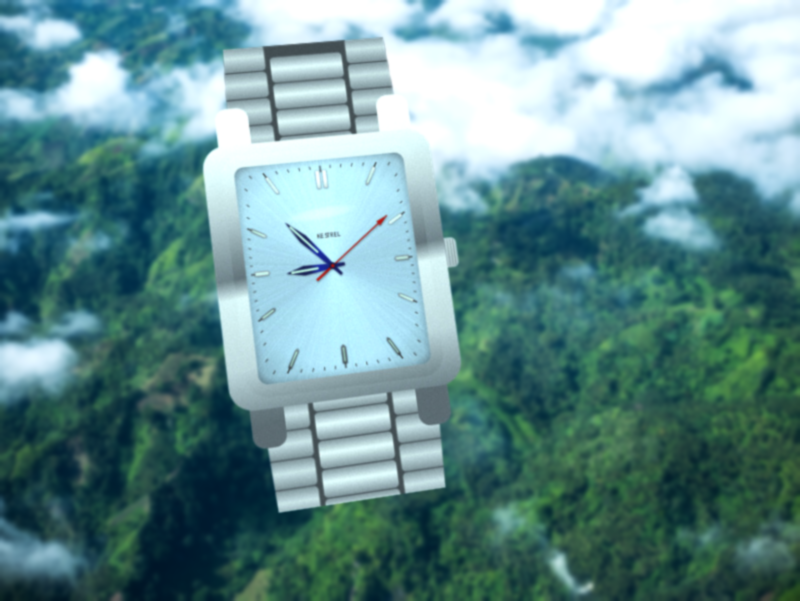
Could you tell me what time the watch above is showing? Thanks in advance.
8:53:09
